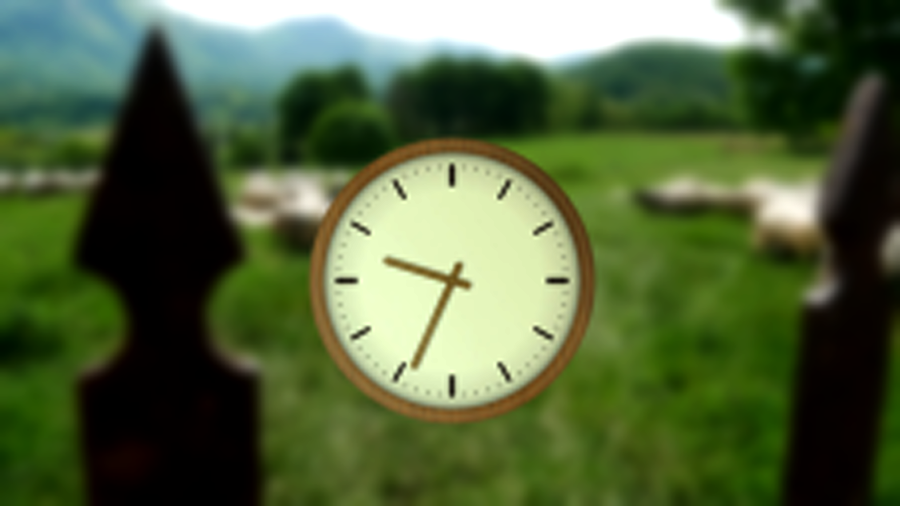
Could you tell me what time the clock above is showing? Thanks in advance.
9:34
